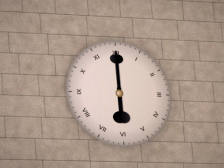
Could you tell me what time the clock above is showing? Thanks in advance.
6:00
